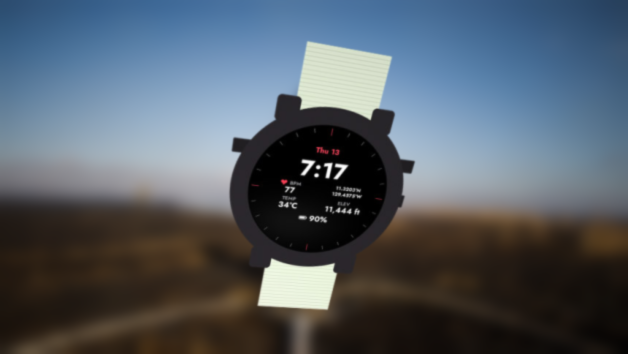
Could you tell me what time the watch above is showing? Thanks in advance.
7:17
